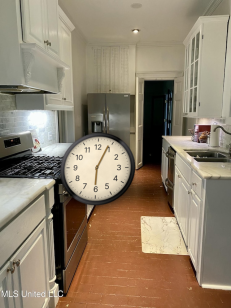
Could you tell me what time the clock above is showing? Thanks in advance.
6:04
